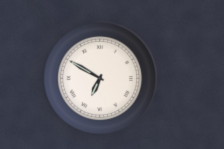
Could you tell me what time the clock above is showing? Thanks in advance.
6:50
